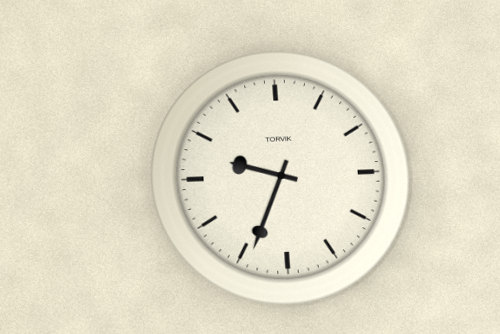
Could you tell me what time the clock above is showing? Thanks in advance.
9:34
